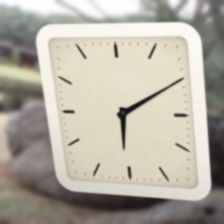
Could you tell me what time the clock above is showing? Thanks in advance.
6:10
